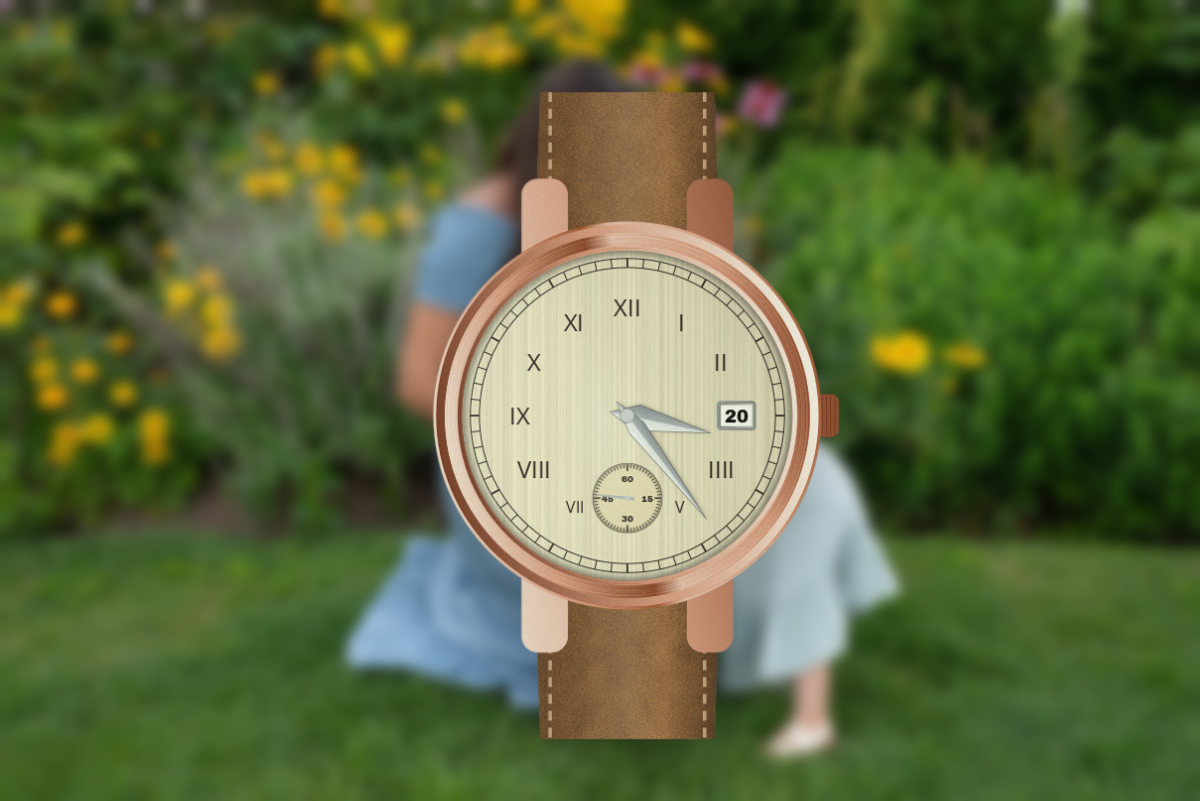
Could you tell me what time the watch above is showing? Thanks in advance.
3:23:46
